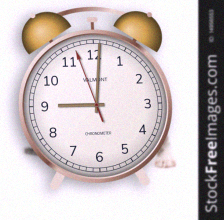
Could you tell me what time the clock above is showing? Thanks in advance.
9:00:57
